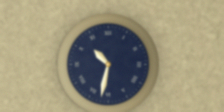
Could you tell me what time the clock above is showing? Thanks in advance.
10:32
